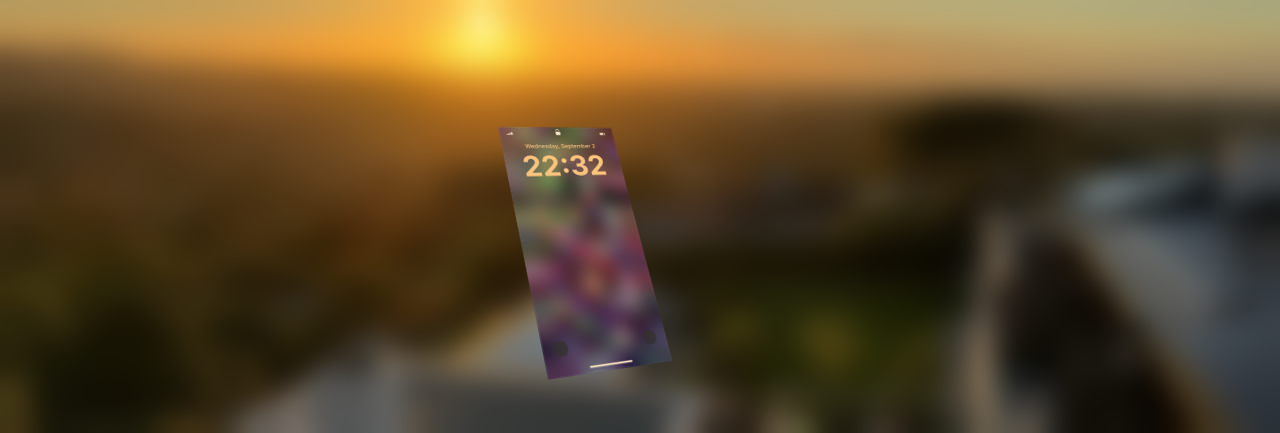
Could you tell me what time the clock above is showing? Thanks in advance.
22:32
